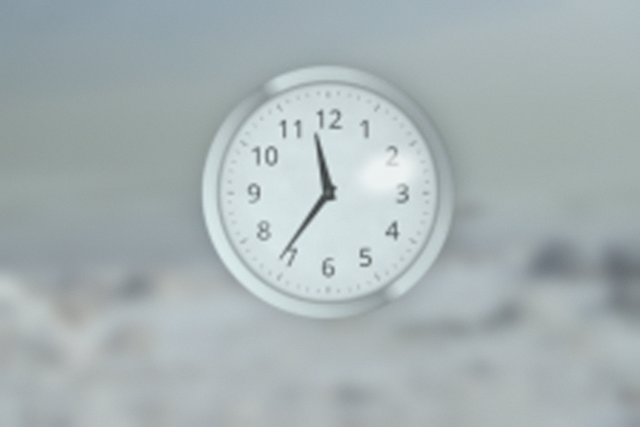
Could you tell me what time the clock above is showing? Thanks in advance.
11:36
